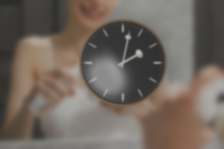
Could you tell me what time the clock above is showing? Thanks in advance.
2:02
